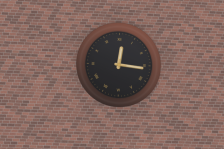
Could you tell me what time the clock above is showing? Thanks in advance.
12:16
